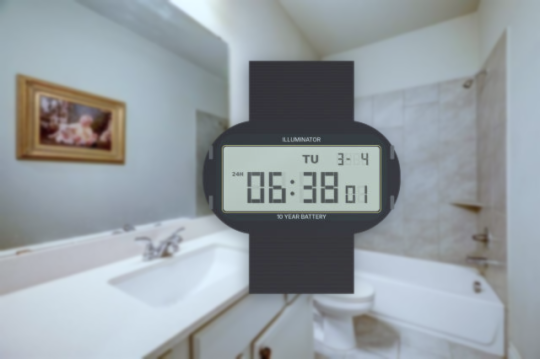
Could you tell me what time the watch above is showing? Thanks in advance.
6:38:01
